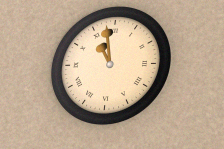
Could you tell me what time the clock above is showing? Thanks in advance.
10:58
